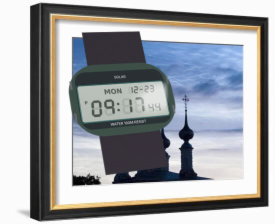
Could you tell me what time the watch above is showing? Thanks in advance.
9:17:44
